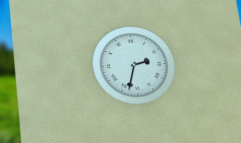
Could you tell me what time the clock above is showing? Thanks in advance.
2:33
